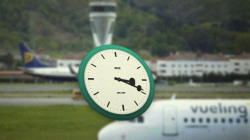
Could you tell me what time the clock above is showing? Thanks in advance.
3:19
